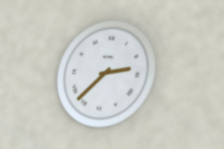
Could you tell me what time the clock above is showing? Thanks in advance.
2:37
